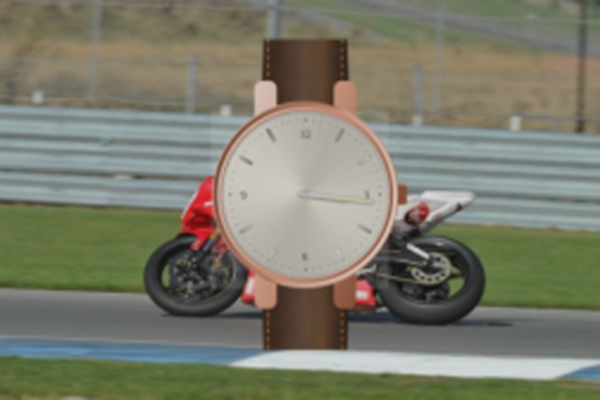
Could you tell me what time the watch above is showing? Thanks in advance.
3:16
